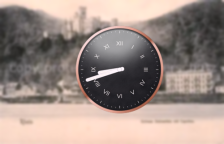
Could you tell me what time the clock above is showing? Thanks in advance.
8:42
